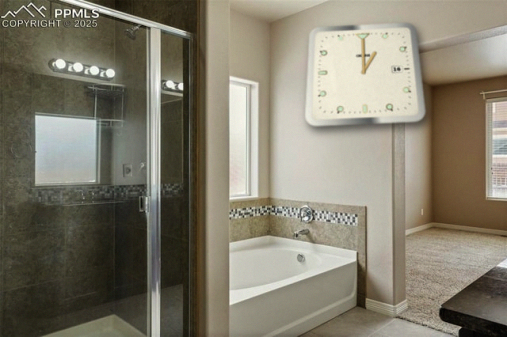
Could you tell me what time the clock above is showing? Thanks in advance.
1:00
